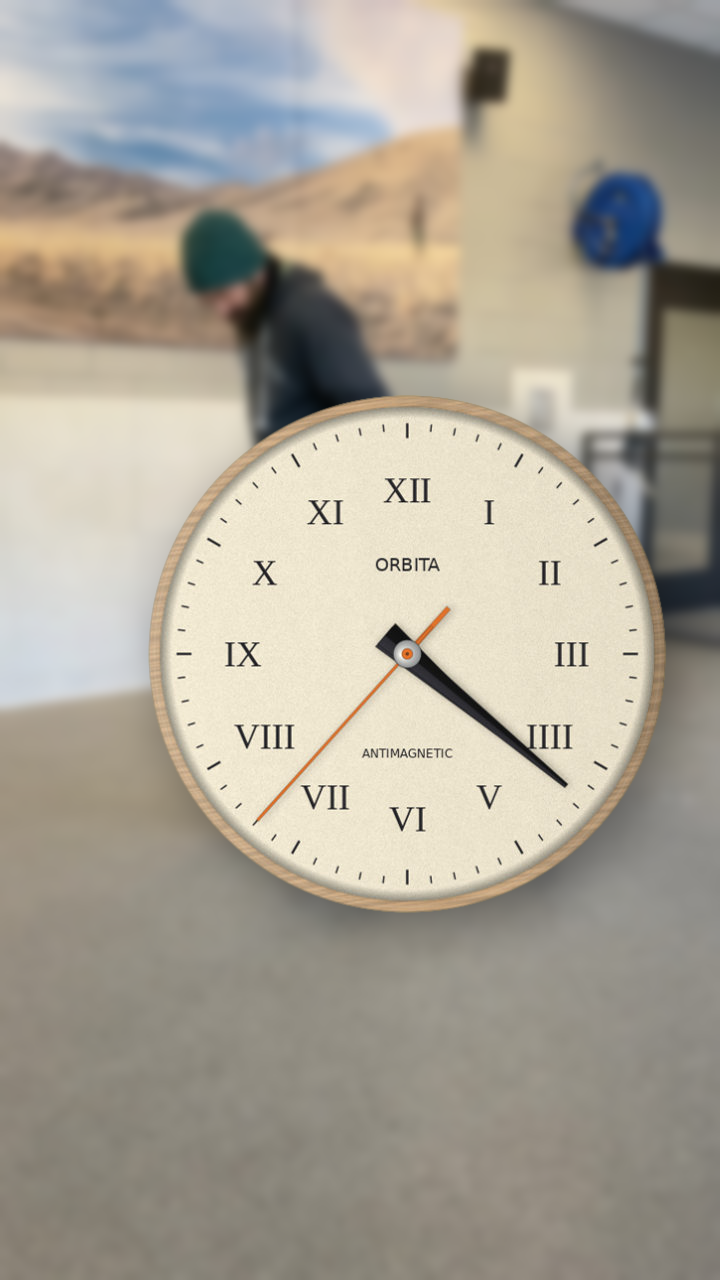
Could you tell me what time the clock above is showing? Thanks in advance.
4:21:37
